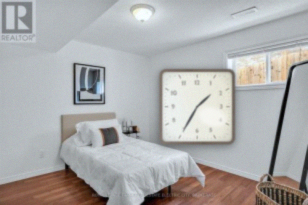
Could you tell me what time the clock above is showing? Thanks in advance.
1:35
